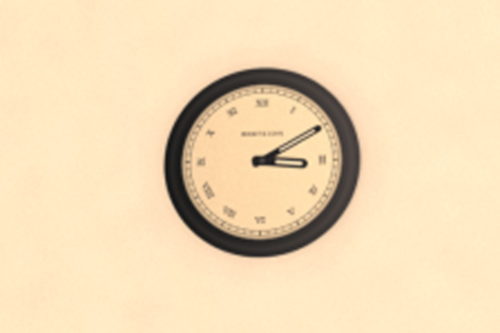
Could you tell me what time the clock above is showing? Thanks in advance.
3:10
